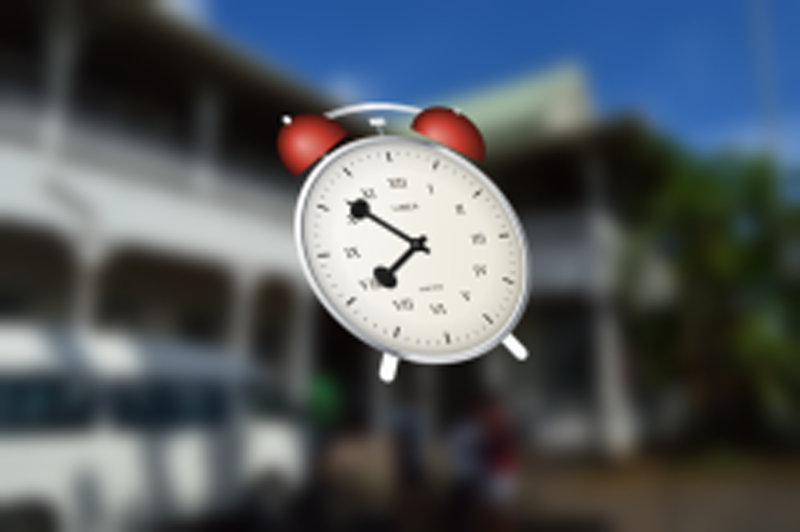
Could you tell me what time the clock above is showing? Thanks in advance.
7:52
